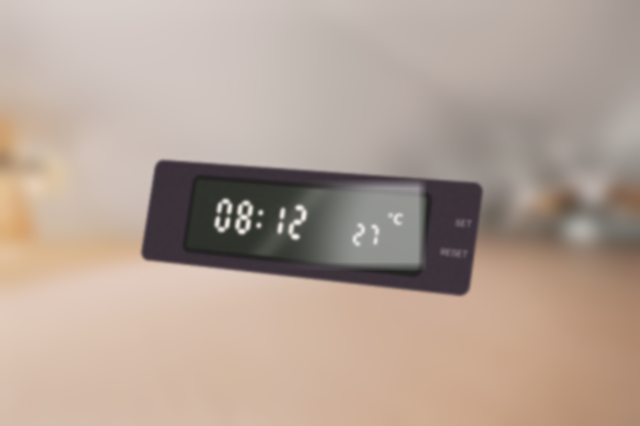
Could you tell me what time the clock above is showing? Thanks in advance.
8:12
